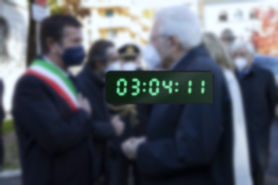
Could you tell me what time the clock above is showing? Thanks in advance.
3:04:11
